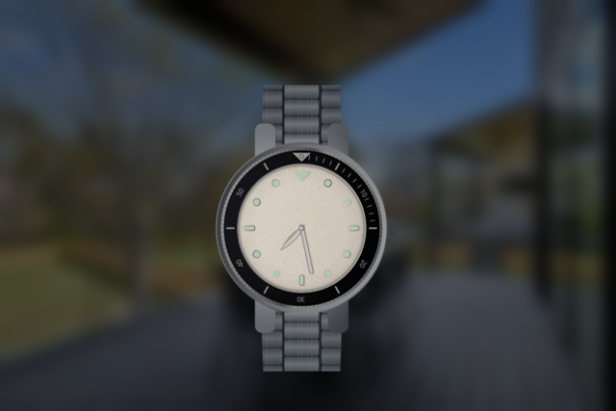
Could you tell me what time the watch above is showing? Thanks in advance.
7:28
